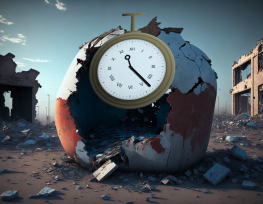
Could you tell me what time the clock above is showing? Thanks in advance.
11:23
